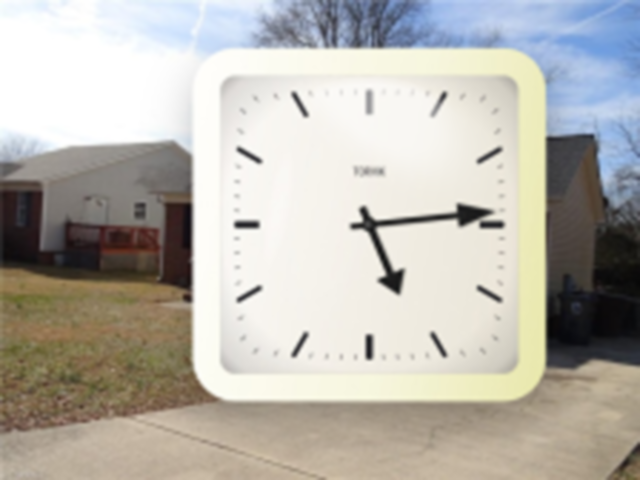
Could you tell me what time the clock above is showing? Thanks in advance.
5:14
